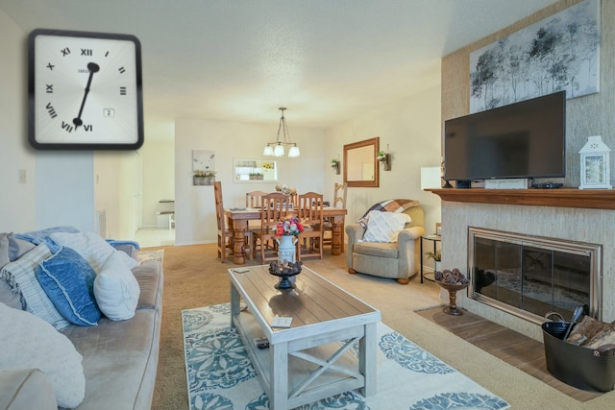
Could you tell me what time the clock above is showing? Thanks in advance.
12:33
